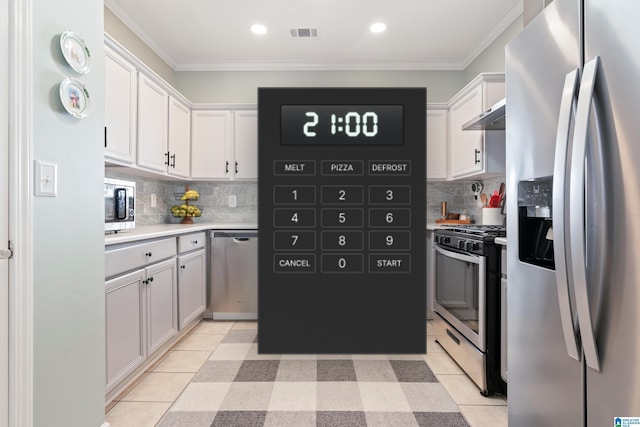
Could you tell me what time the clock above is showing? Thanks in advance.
21:00
